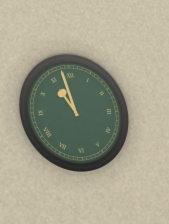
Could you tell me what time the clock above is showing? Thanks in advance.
10:58
